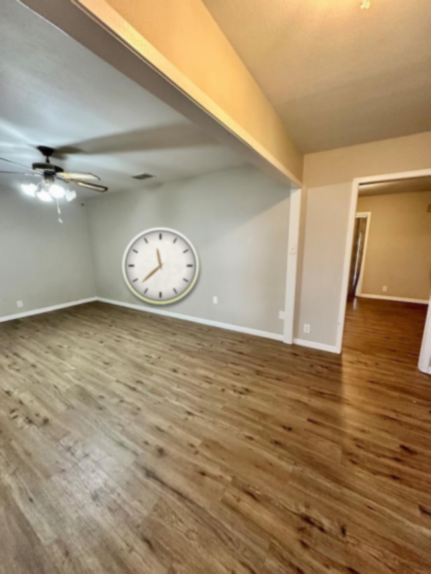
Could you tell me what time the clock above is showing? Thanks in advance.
11:38
